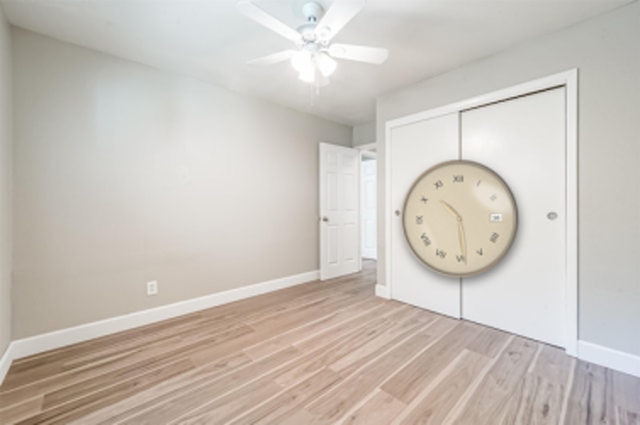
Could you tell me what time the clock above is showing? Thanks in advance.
10:29
